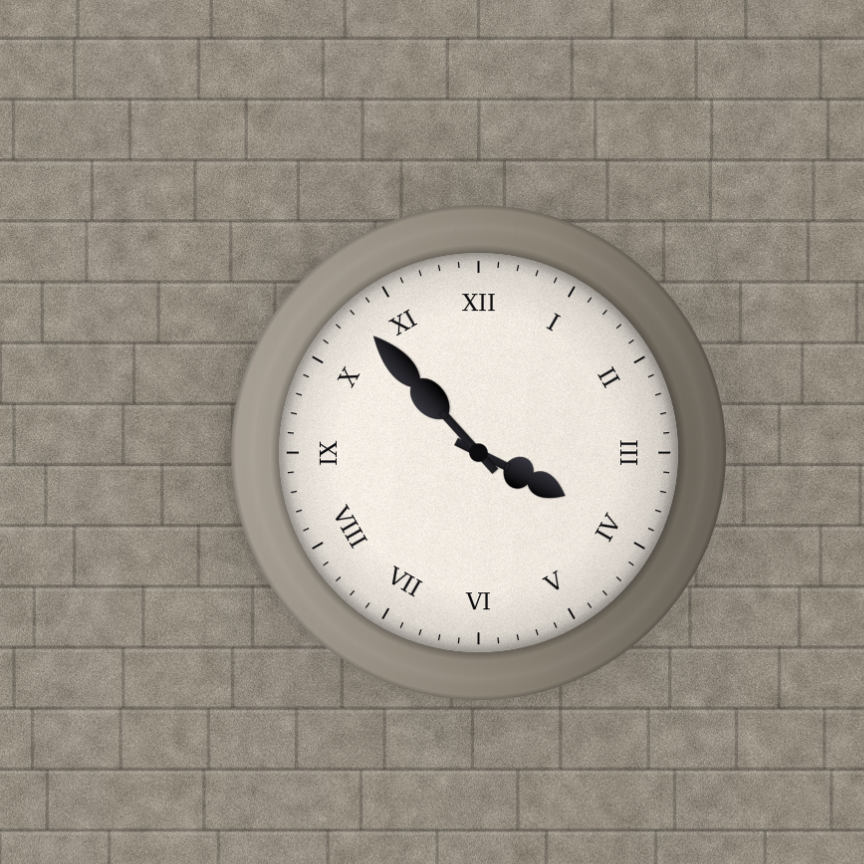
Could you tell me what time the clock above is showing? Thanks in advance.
3:53
